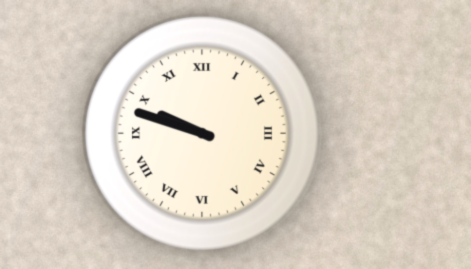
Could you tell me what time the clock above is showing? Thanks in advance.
9:48
